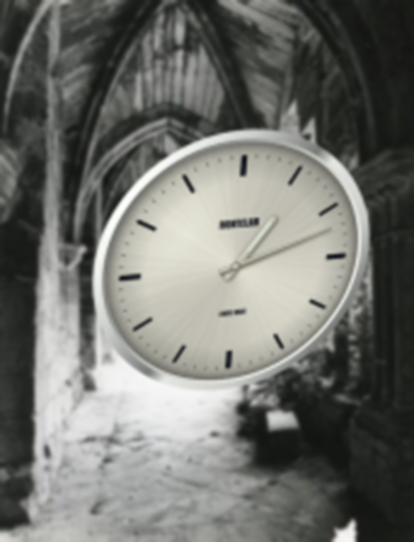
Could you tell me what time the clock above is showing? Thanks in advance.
1:12
